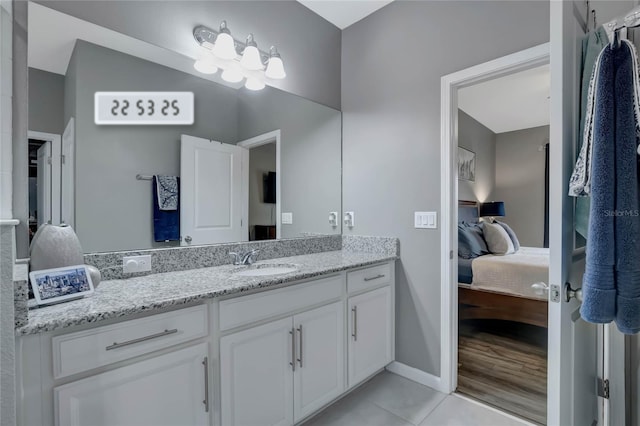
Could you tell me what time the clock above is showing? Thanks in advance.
22:53:25
